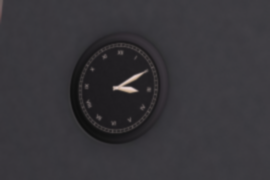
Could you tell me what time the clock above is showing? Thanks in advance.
3:10
